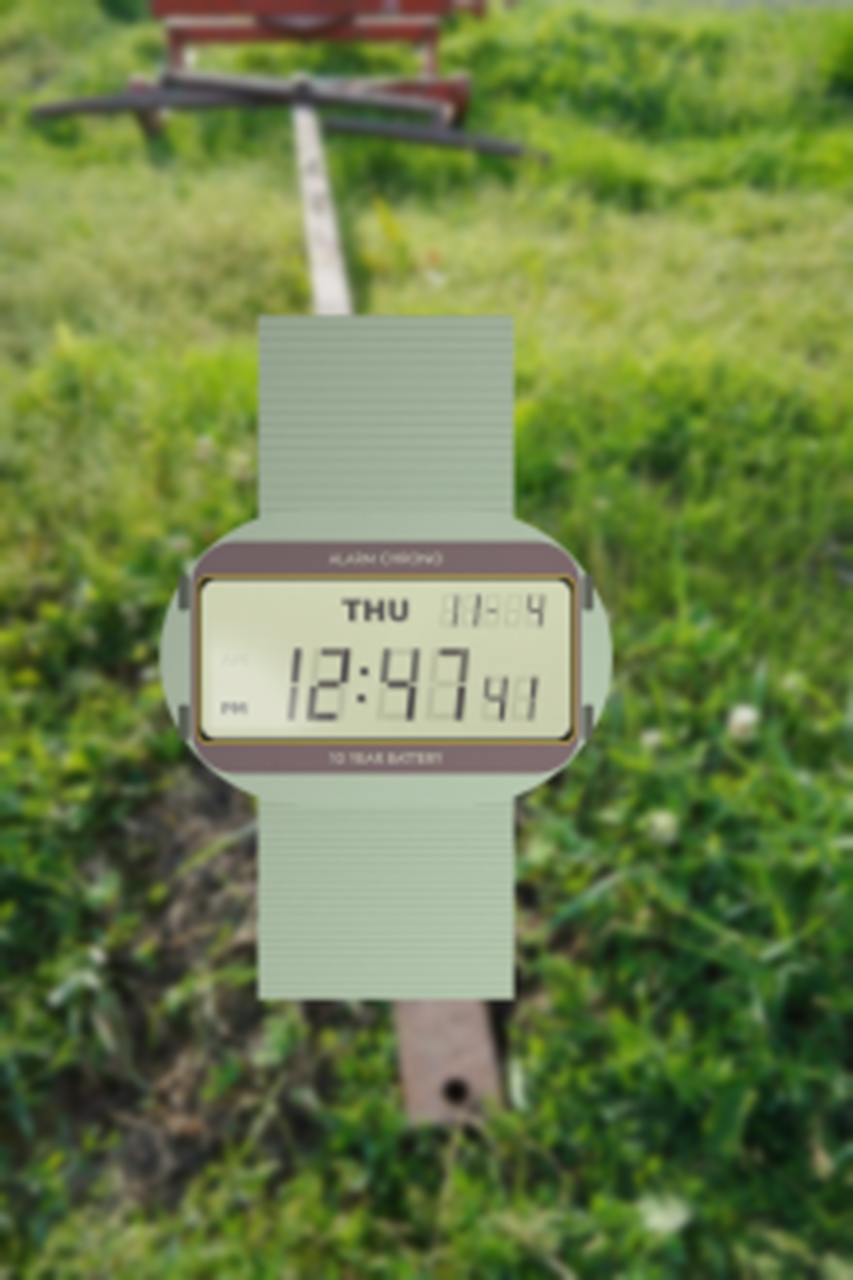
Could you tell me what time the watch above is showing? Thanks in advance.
12:47:41
